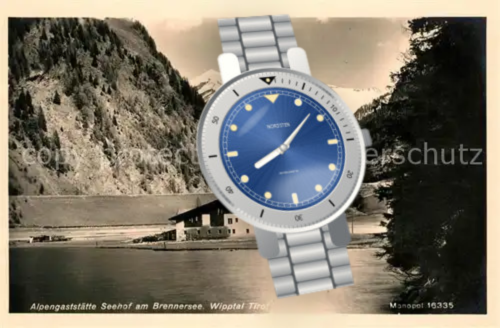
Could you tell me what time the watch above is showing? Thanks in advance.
8:08
